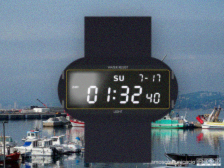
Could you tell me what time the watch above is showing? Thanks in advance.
1:32:40
